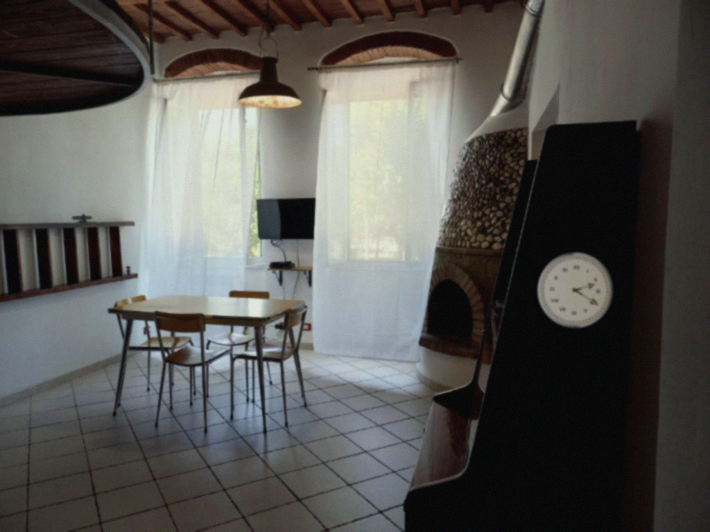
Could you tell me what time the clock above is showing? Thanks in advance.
2:20
